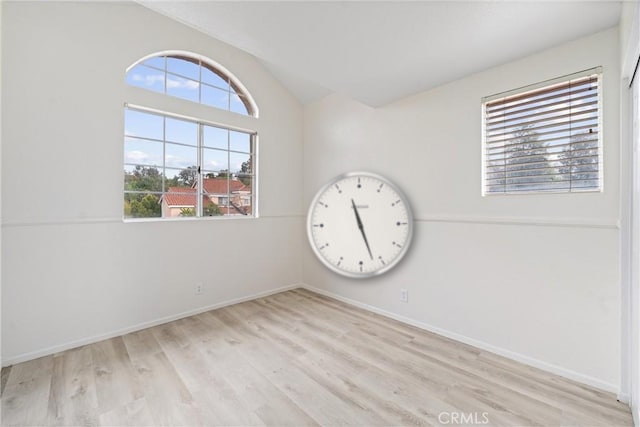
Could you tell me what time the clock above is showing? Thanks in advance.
11:27
